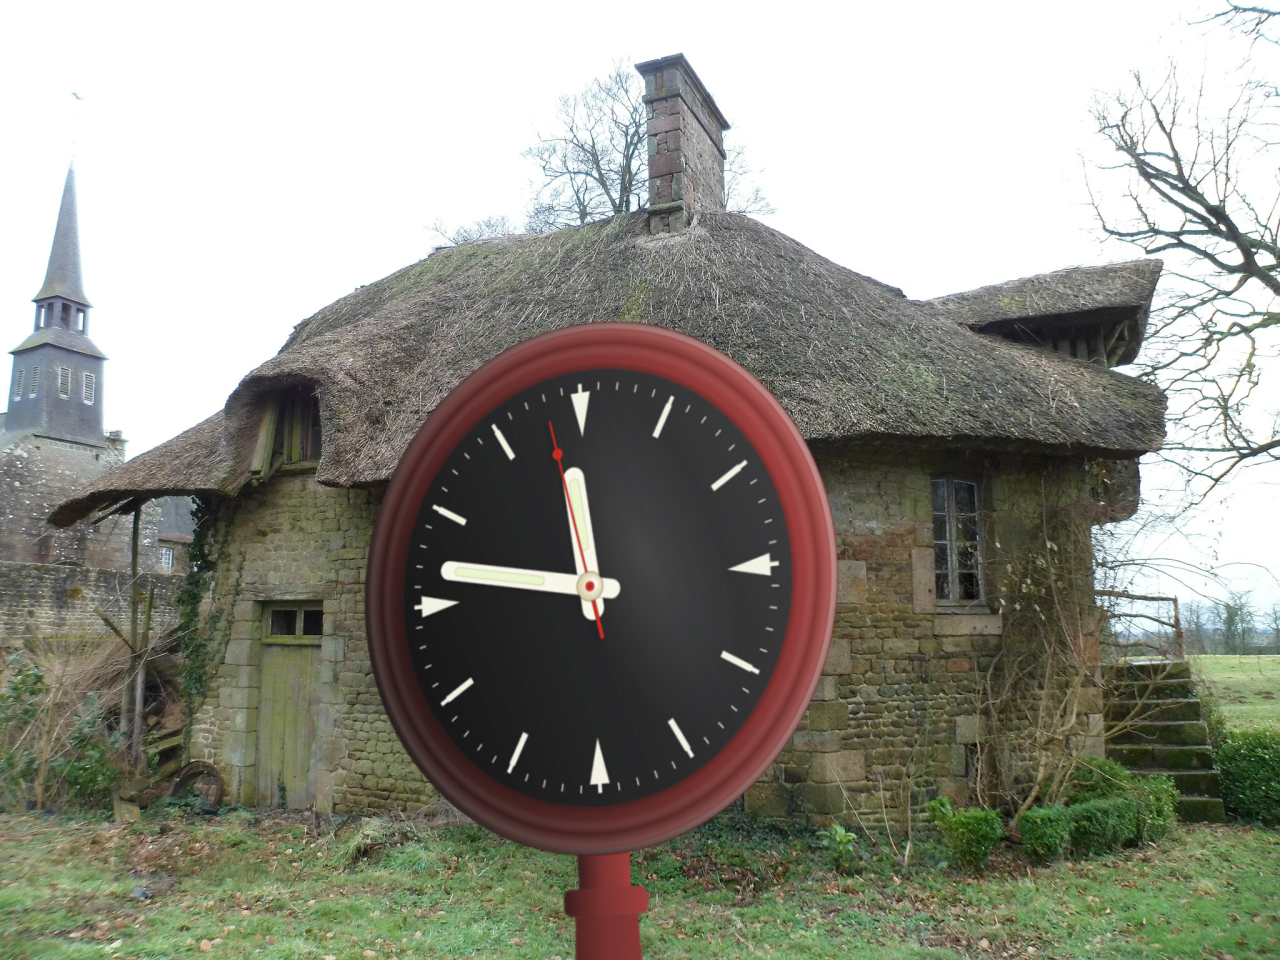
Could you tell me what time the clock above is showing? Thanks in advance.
11:46:58
